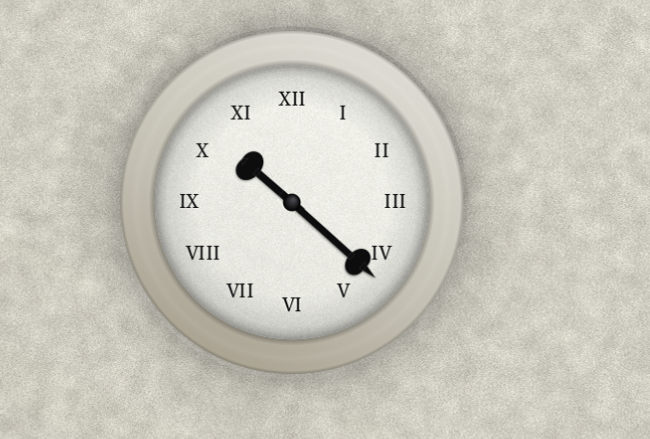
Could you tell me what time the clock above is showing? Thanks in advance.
10:22
